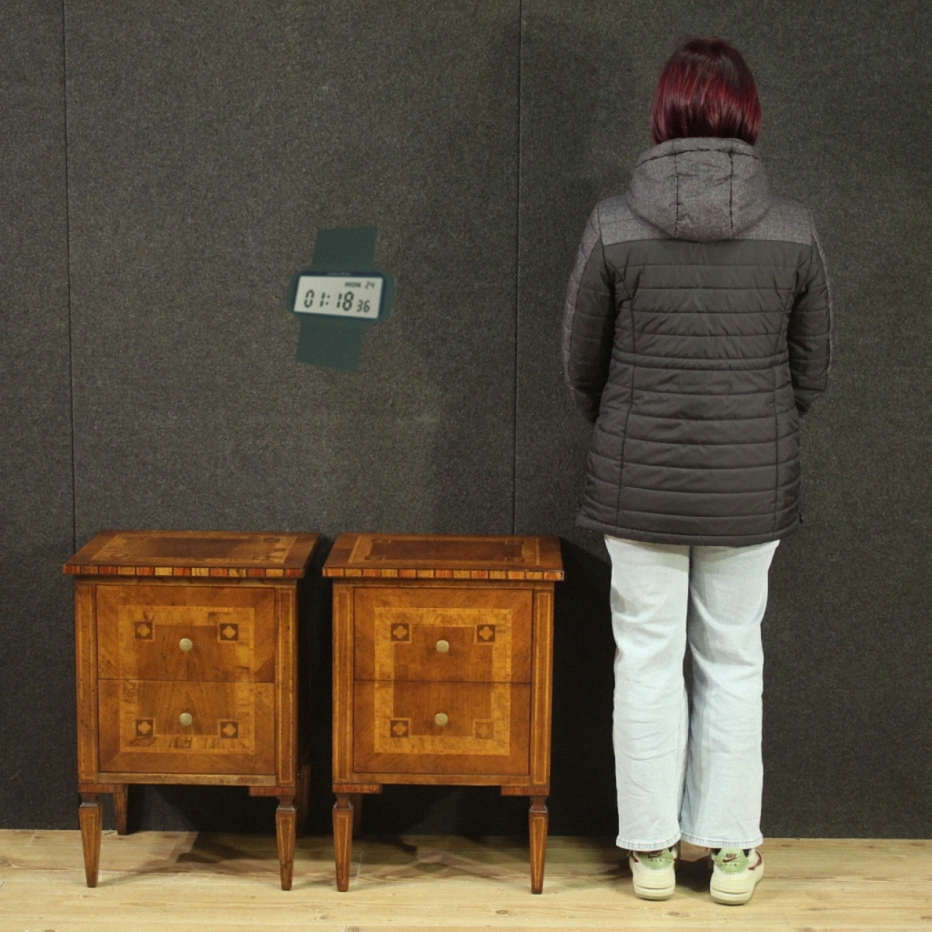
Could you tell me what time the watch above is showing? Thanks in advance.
1:18:36
